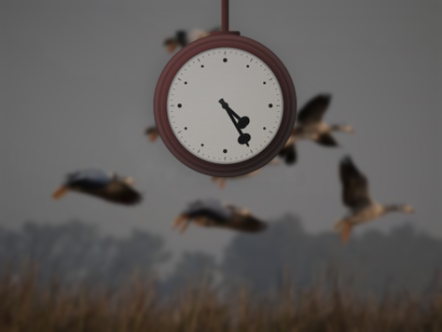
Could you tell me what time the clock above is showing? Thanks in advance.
4:25
